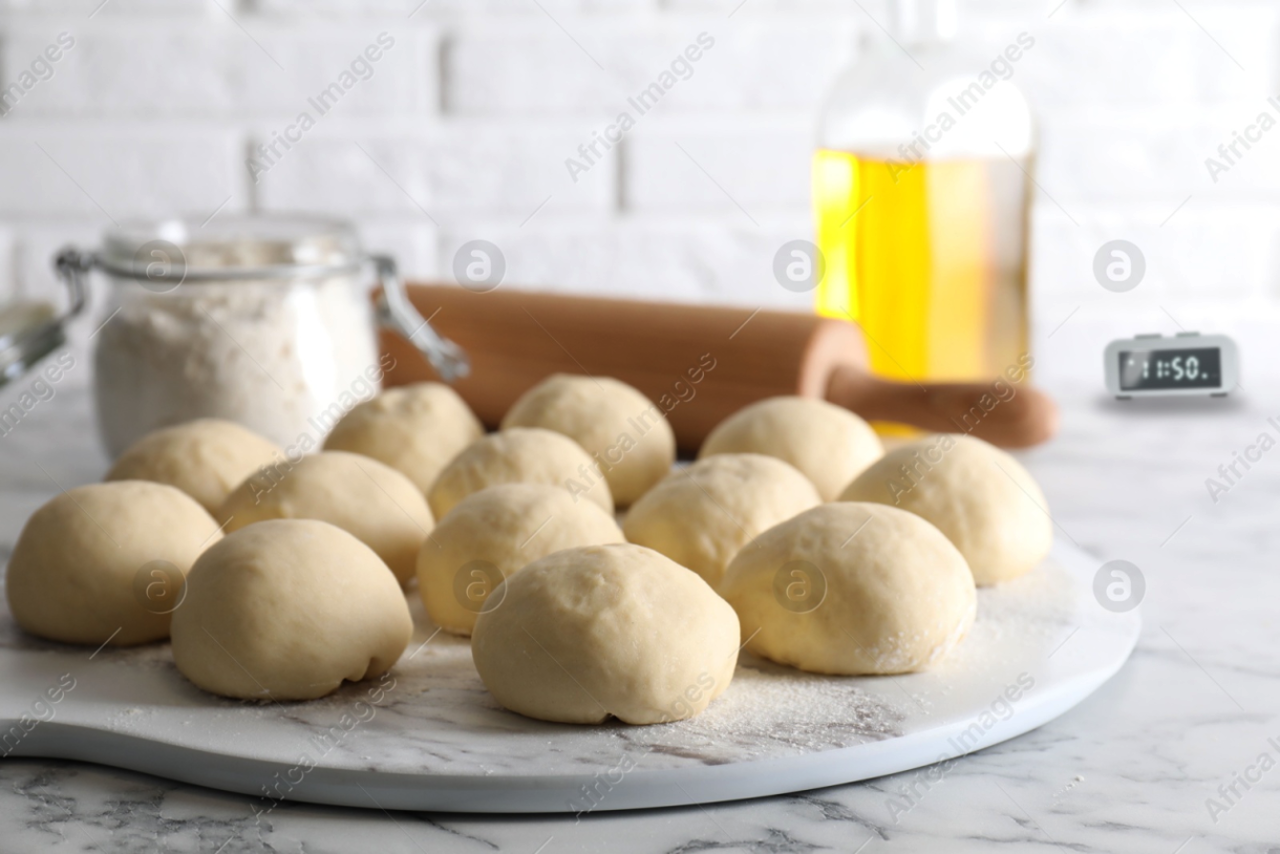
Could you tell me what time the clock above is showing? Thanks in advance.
11:50
